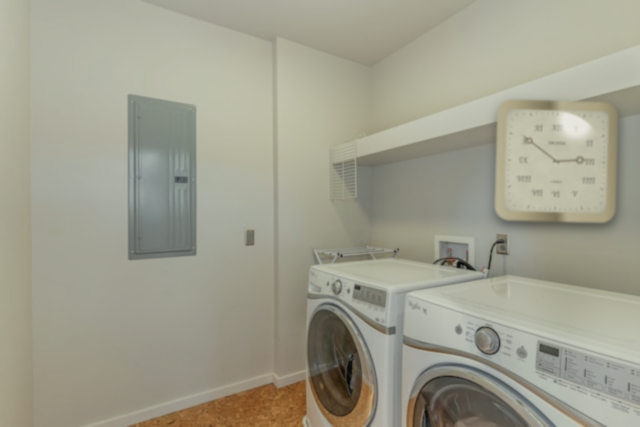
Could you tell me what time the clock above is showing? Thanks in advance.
2:51
